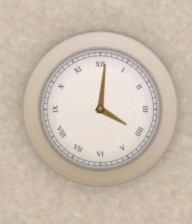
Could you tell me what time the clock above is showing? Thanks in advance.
4:01
